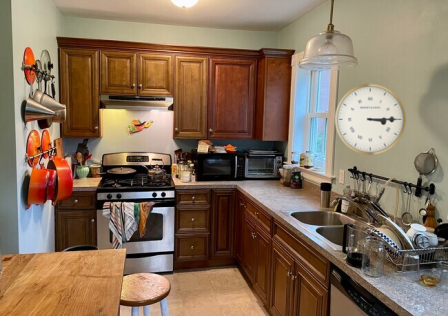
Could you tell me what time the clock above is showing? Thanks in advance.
3:15
